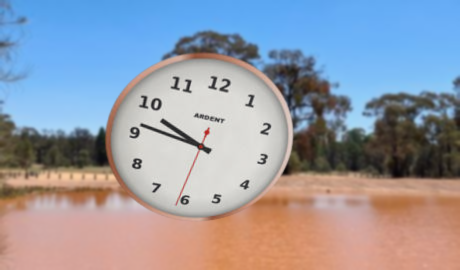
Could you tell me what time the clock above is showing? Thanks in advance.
9:46:31
